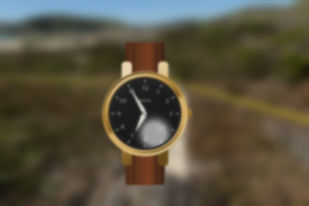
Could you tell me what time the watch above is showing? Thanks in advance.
6:55
